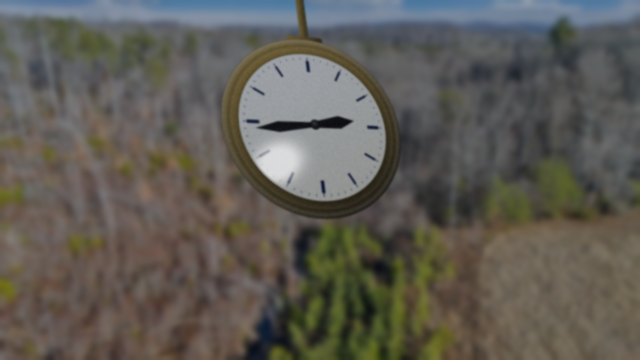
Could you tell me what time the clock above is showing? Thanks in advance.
2:44
